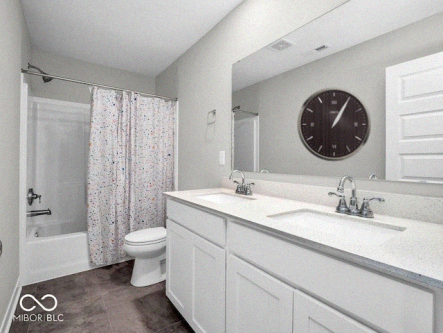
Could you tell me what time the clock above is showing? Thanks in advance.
1:05
